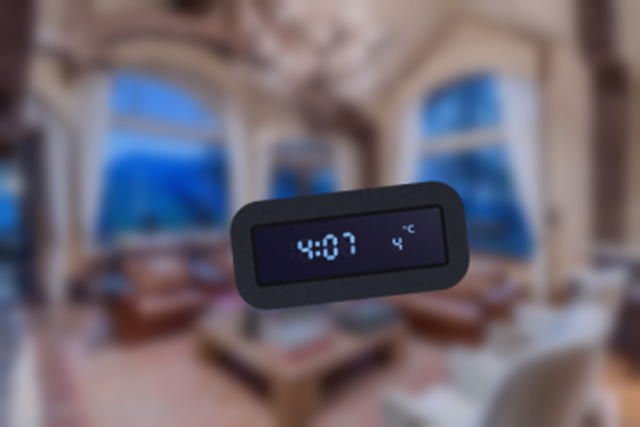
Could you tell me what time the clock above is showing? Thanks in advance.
4:07
